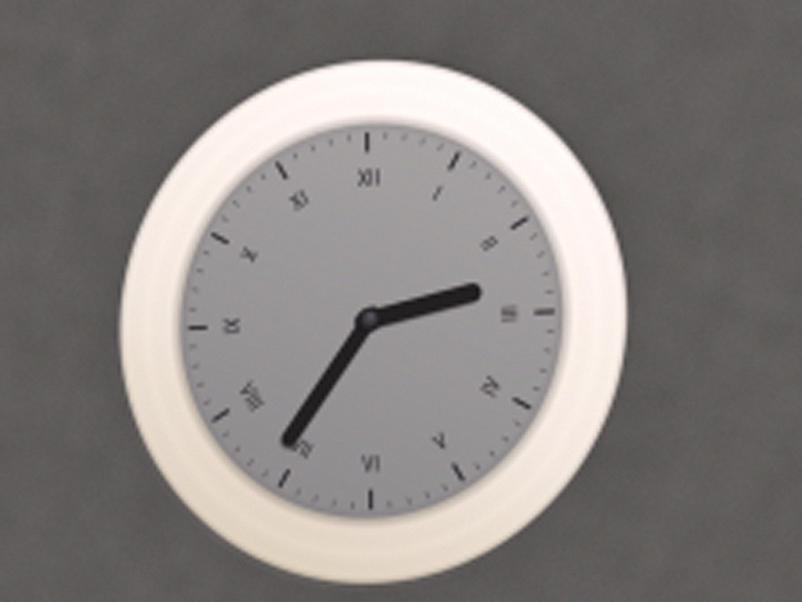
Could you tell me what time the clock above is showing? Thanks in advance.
2:36
